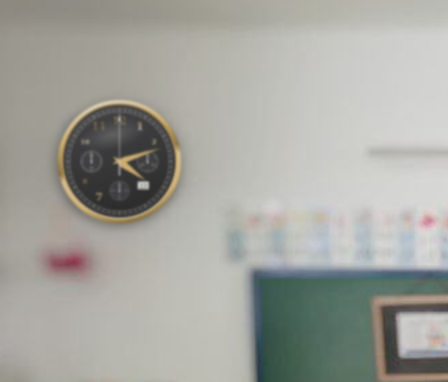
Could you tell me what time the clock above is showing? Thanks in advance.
4:12
